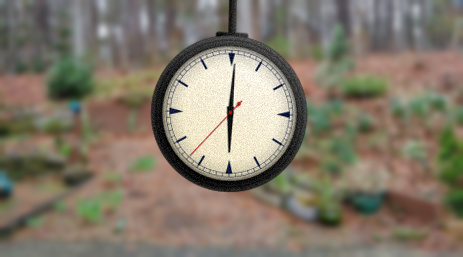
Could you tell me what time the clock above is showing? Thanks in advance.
6:00:37
